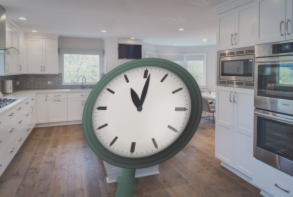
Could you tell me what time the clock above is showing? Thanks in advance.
11:01
